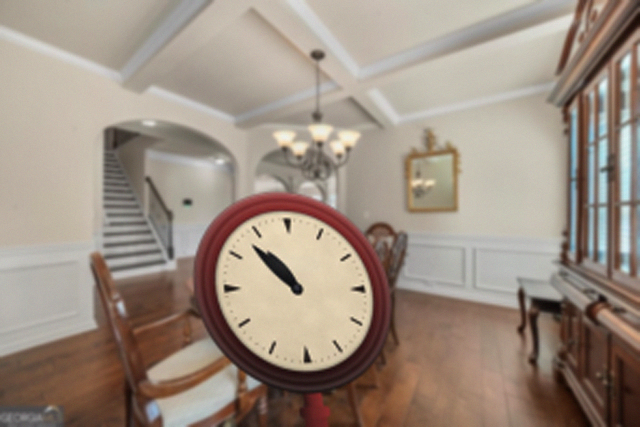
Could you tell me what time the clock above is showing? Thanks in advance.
10:53
